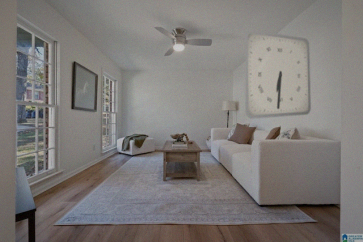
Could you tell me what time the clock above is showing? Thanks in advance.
6:31
